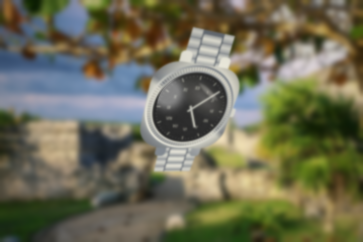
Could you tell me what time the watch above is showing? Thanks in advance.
5:08
